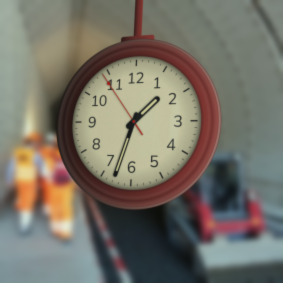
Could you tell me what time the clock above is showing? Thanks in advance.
1:32:54
